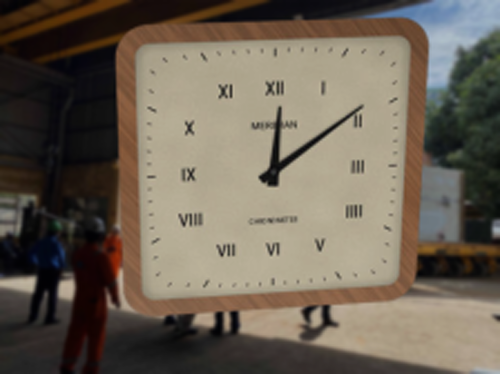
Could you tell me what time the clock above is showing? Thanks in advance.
12:09
